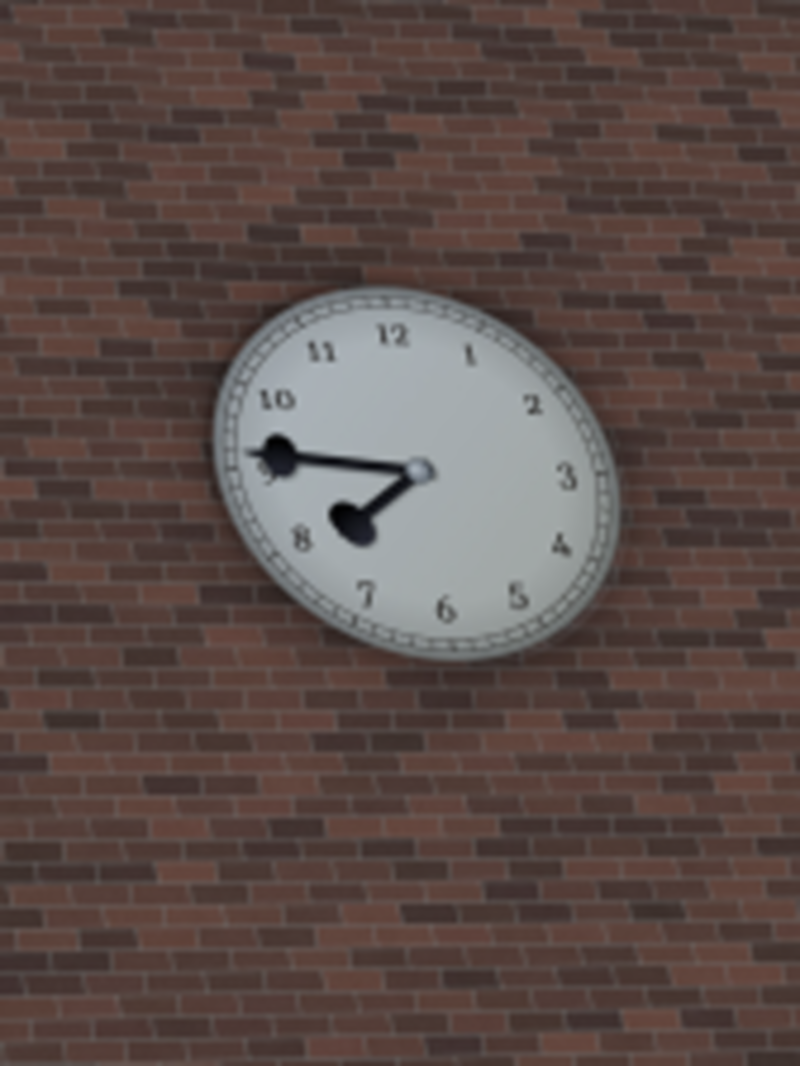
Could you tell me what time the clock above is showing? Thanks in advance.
7:46
